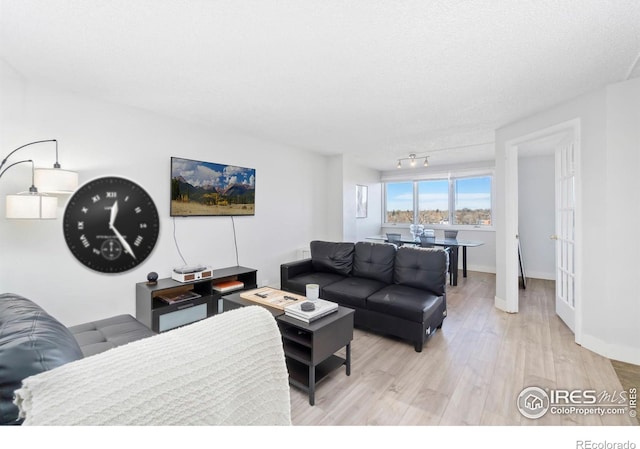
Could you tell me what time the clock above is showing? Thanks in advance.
12:24
